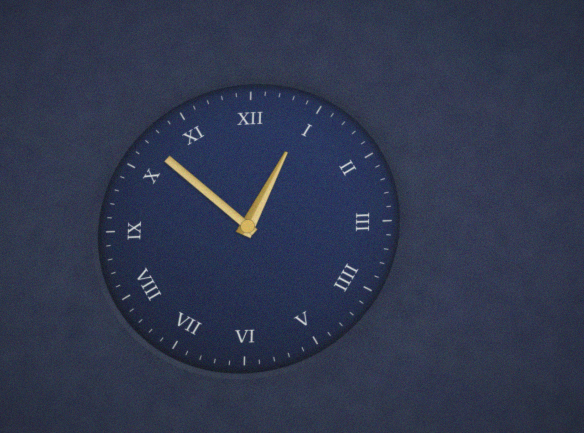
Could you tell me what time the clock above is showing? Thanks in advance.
12:52
